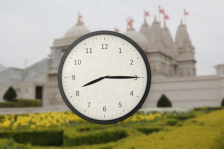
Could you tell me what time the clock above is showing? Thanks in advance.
8:15
